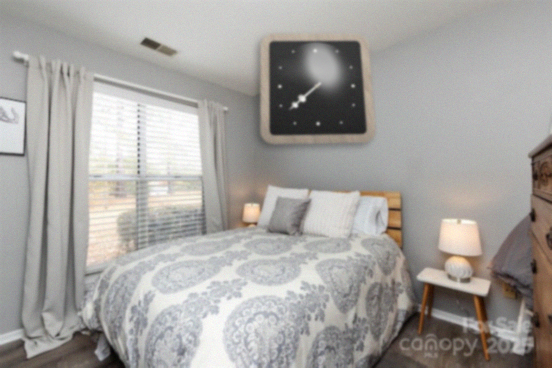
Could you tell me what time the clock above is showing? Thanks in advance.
7:38
